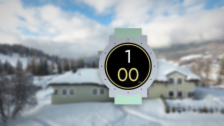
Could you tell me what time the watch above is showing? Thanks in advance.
1:00
